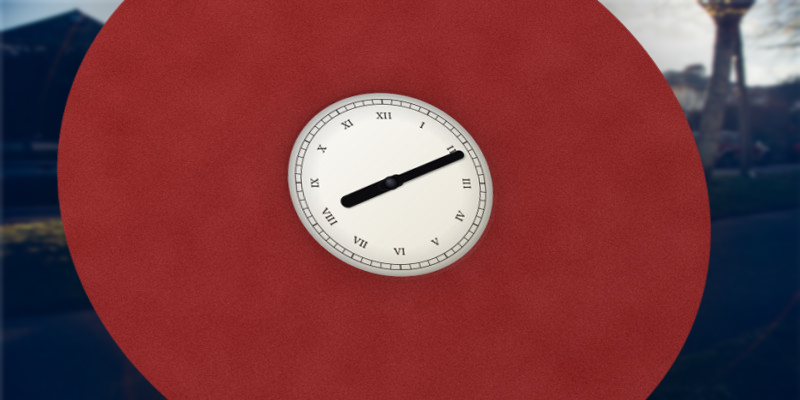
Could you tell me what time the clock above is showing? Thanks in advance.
8:11
